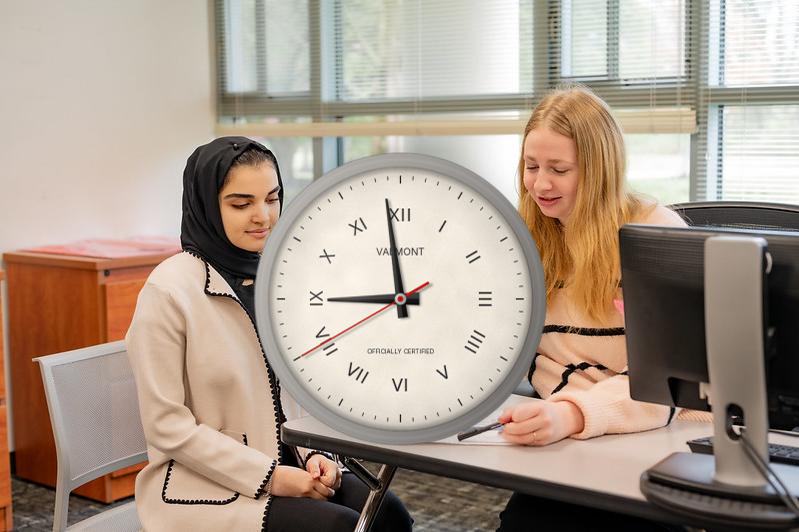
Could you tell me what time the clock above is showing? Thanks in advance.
8:58:40
